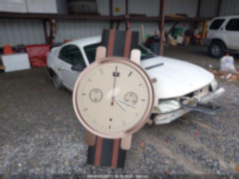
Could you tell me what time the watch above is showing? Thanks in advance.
4:18
